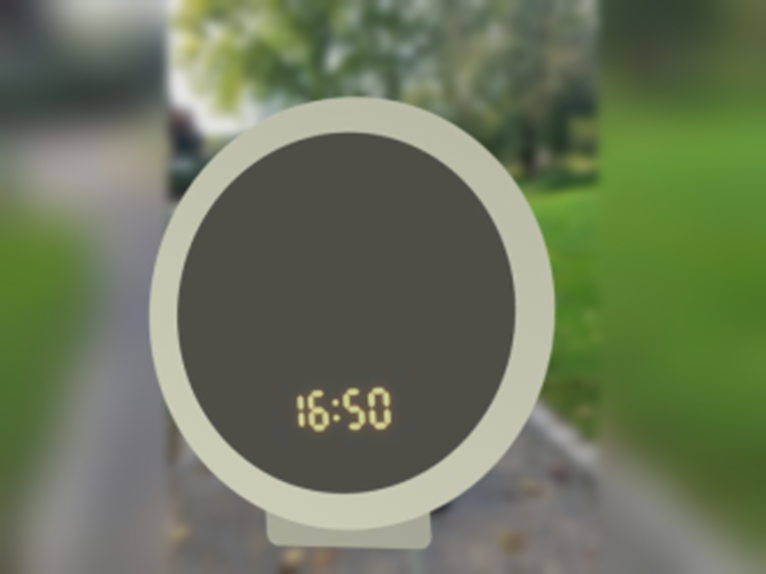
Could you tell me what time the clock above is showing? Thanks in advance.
16:50
